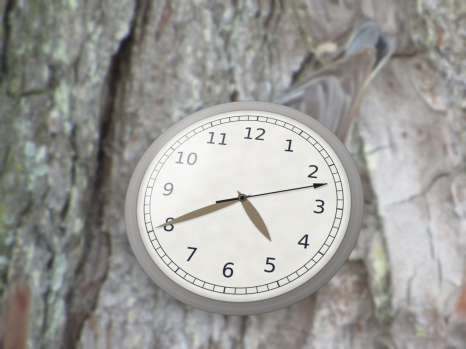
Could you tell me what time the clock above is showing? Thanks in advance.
4:40:12
